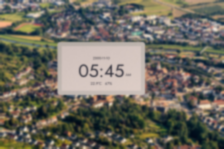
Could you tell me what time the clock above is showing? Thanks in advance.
5:45
